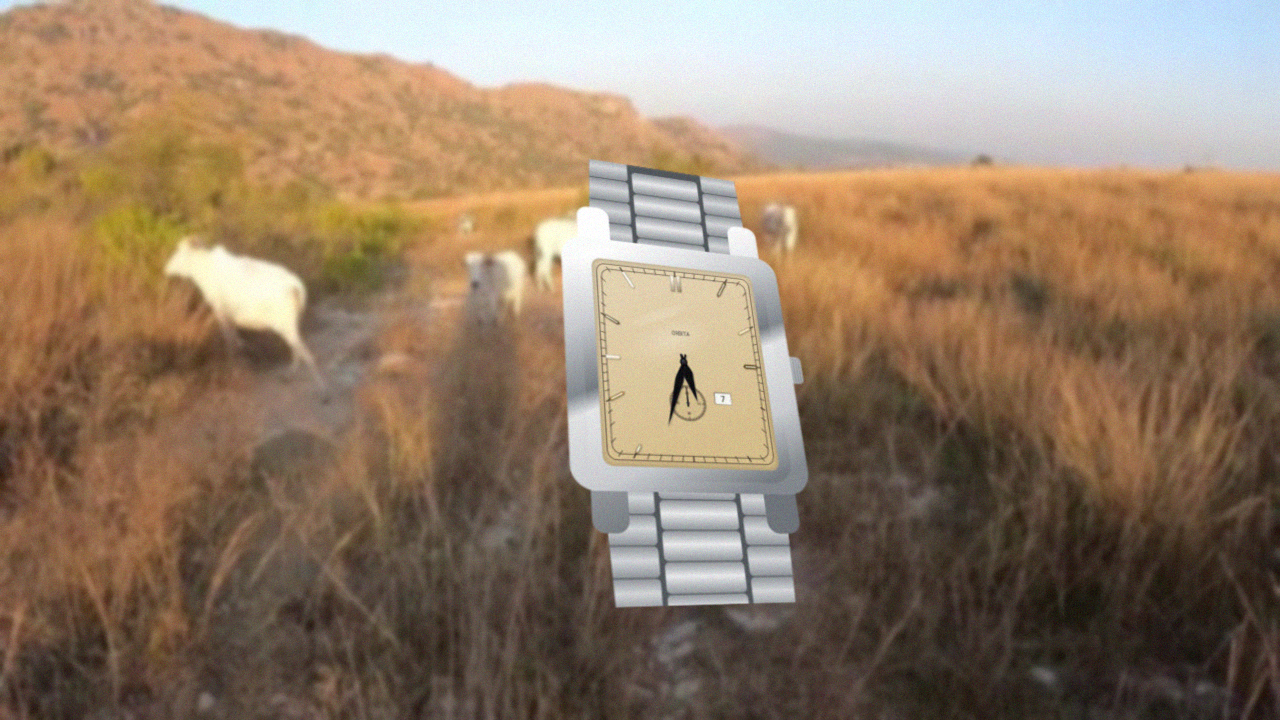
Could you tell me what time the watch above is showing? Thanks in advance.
5:33
